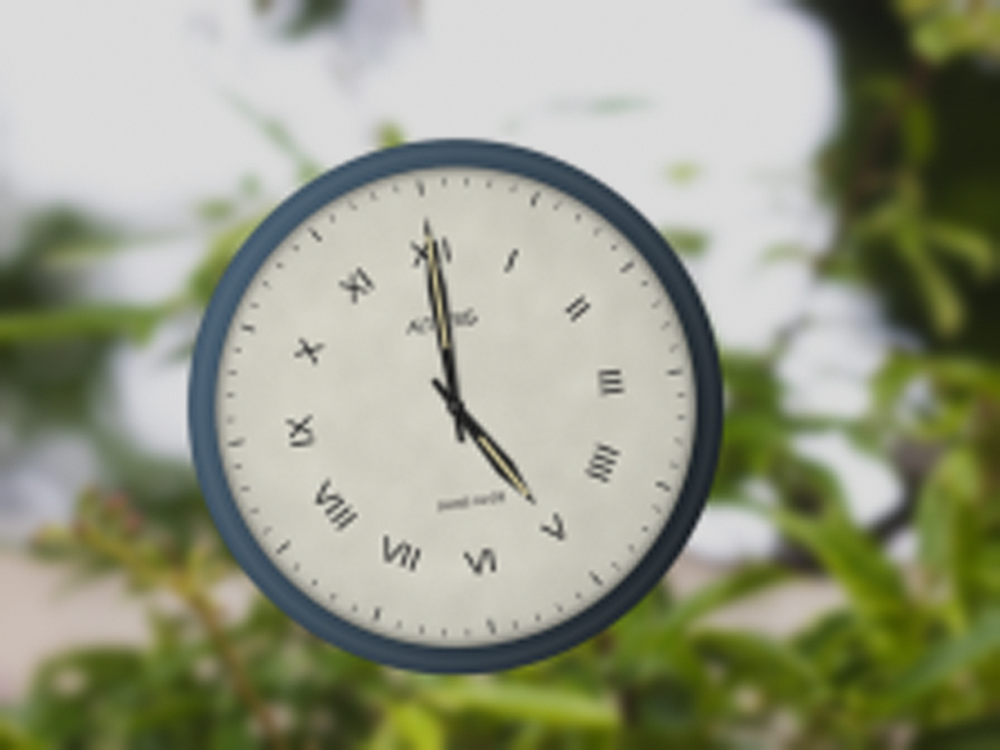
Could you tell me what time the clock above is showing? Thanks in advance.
5:00
